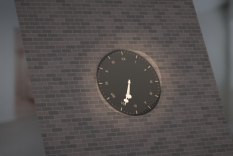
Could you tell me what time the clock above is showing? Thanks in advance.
6:34
